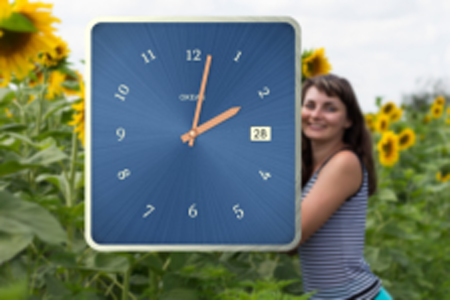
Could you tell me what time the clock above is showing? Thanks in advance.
2:02
